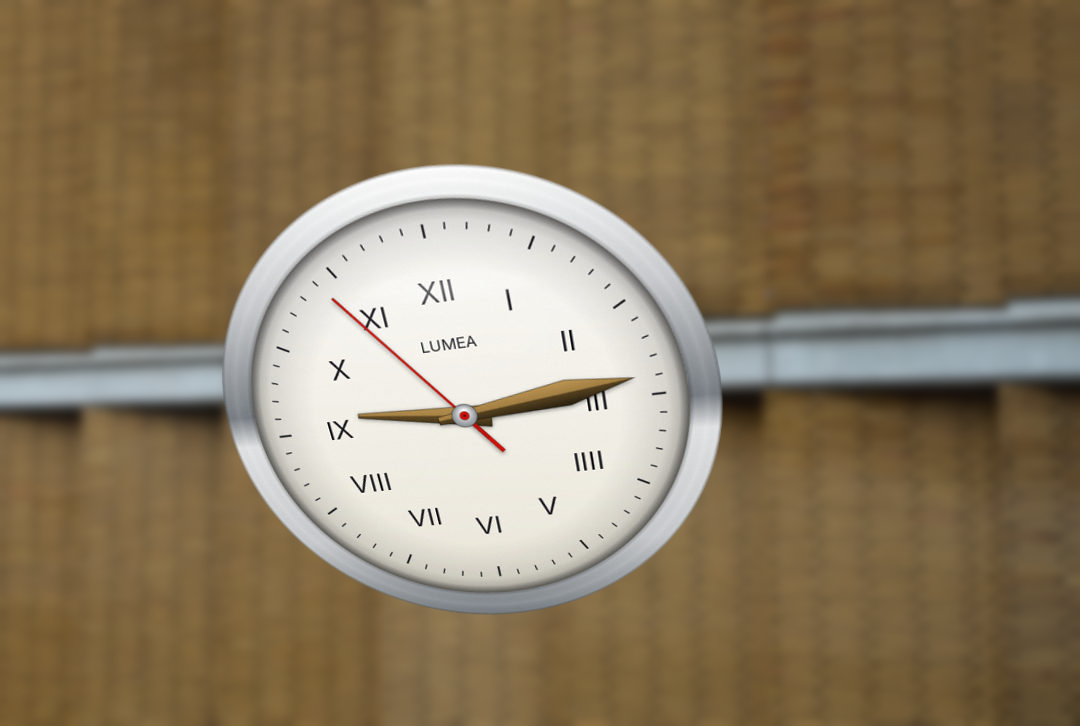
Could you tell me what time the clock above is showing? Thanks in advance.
9:13:54
